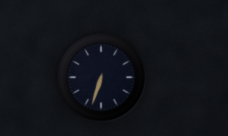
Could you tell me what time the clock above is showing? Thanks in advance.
6:33
